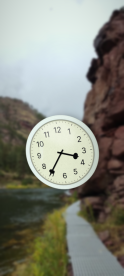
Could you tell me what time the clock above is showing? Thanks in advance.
3:36
